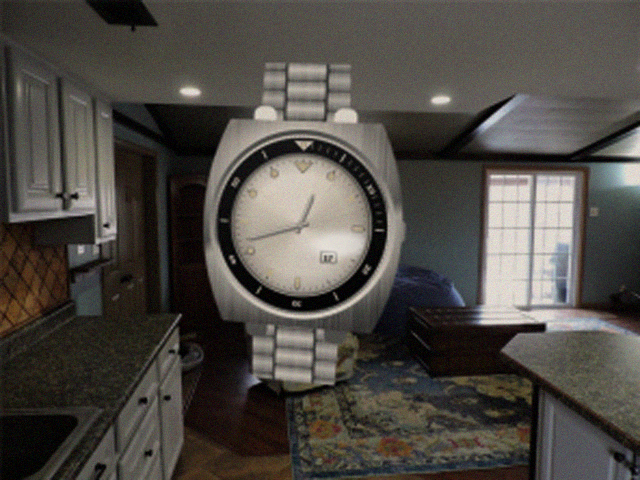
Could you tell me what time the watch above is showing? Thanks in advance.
12:42
